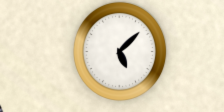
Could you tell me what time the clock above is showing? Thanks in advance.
5:08
